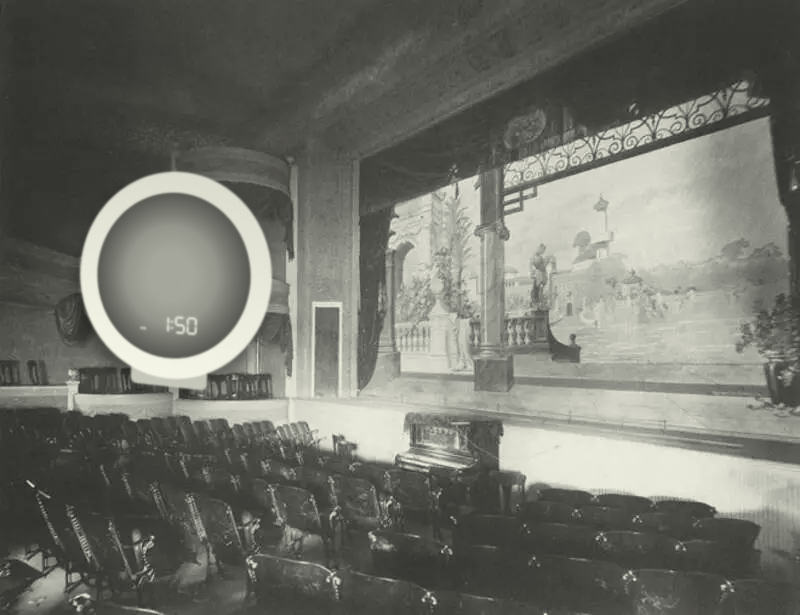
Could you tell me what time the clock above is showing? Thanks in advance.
1:50
